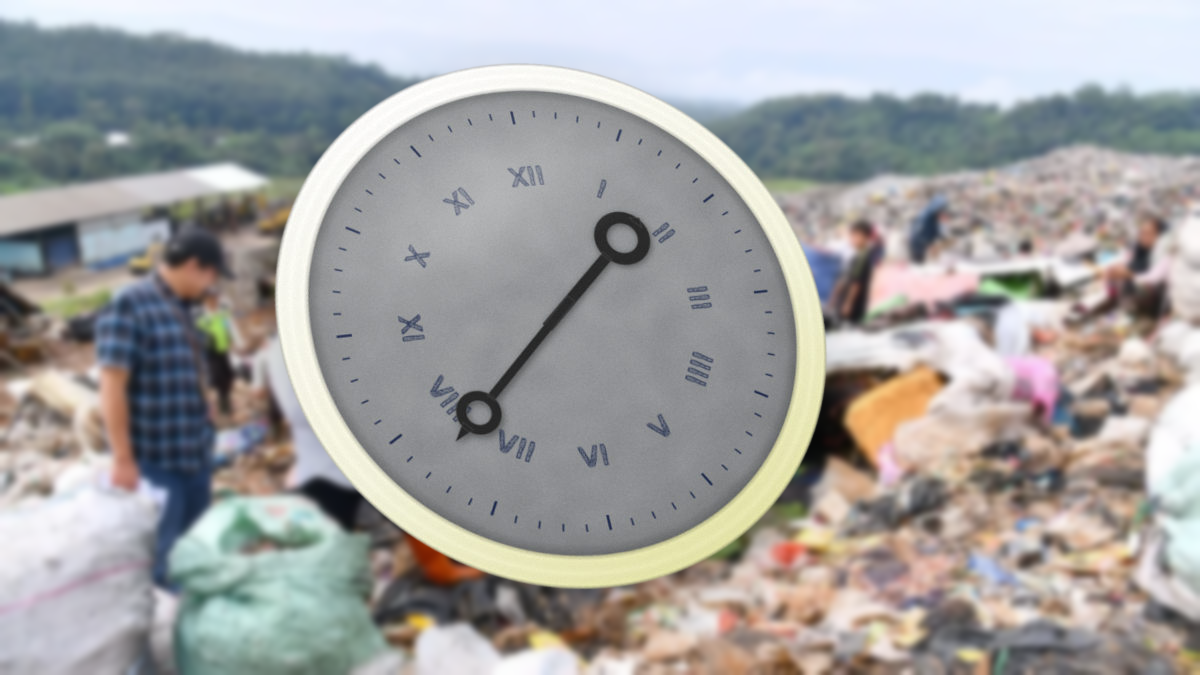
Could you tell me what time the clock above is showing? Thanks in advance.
1:38
